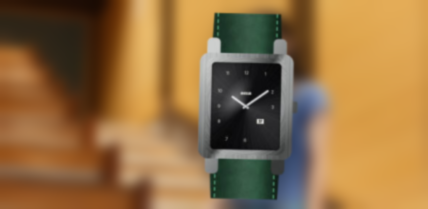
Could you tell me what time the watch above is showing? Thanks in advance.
10:09
